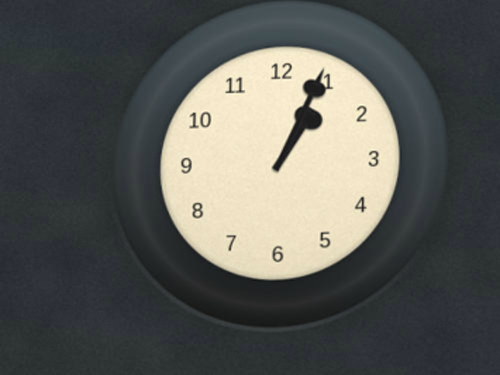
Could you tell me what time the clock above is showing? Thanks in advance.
1:04
